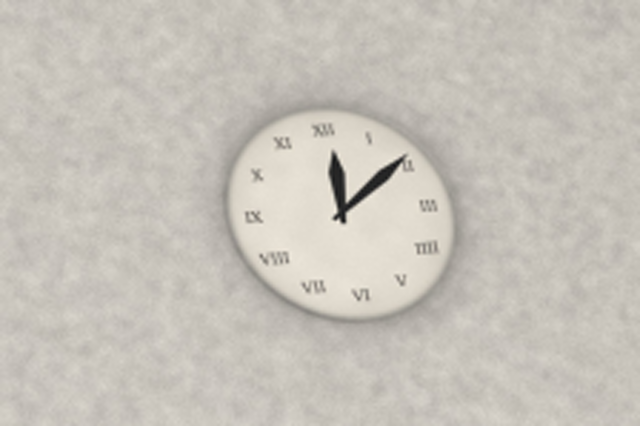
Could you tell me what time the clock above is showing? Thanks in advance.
12:09
